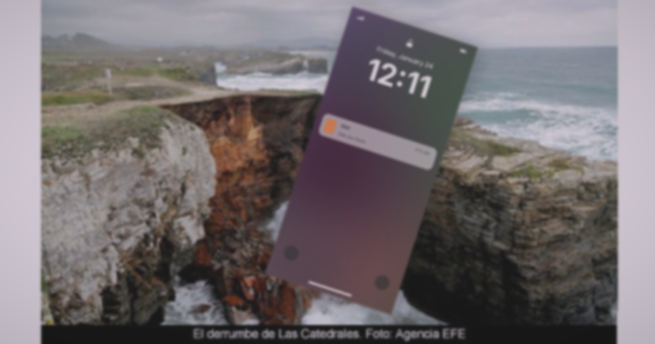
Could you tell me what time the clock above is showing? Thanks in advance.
12:11
